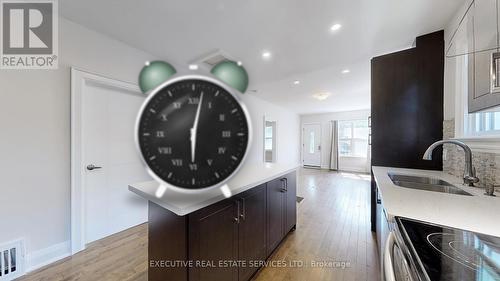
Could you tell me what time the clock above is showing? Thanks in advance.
6:02
